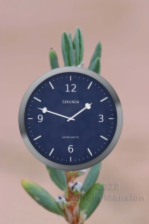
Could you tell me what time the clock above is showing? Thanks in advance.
1:48
